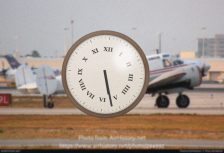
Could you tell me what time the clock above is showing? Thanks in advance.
5:27
